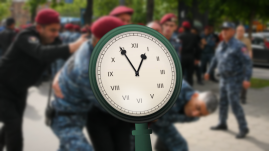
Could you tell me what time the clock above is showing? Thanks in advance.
12:55
